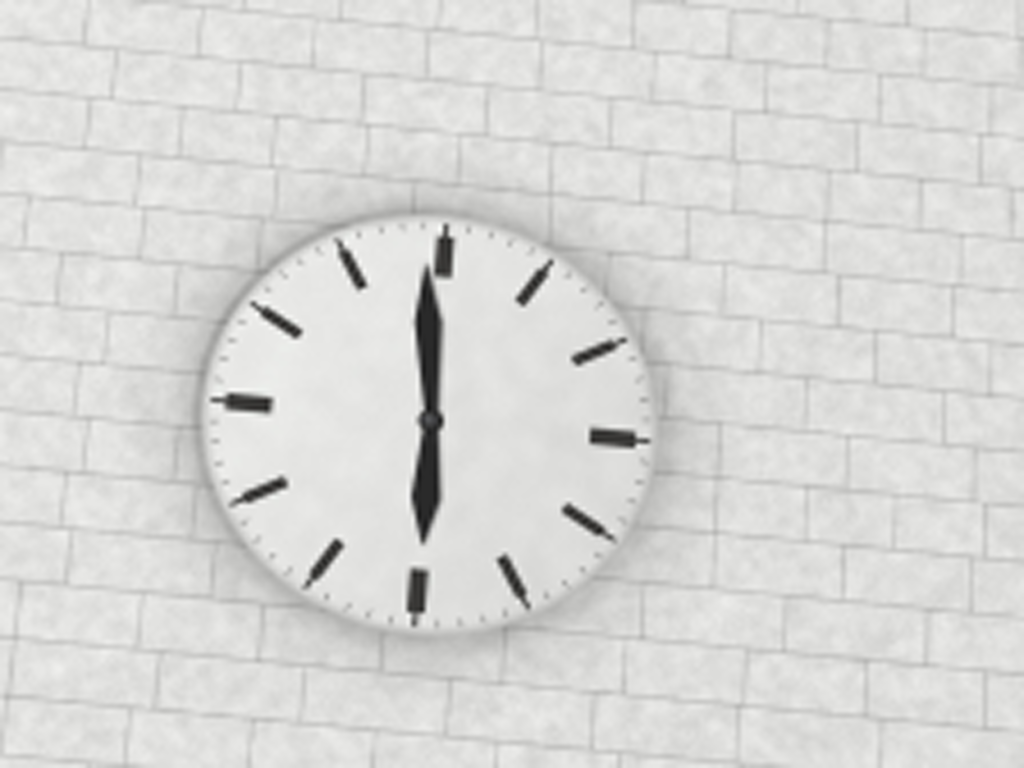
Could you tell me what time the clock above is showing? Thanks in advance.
5:59
